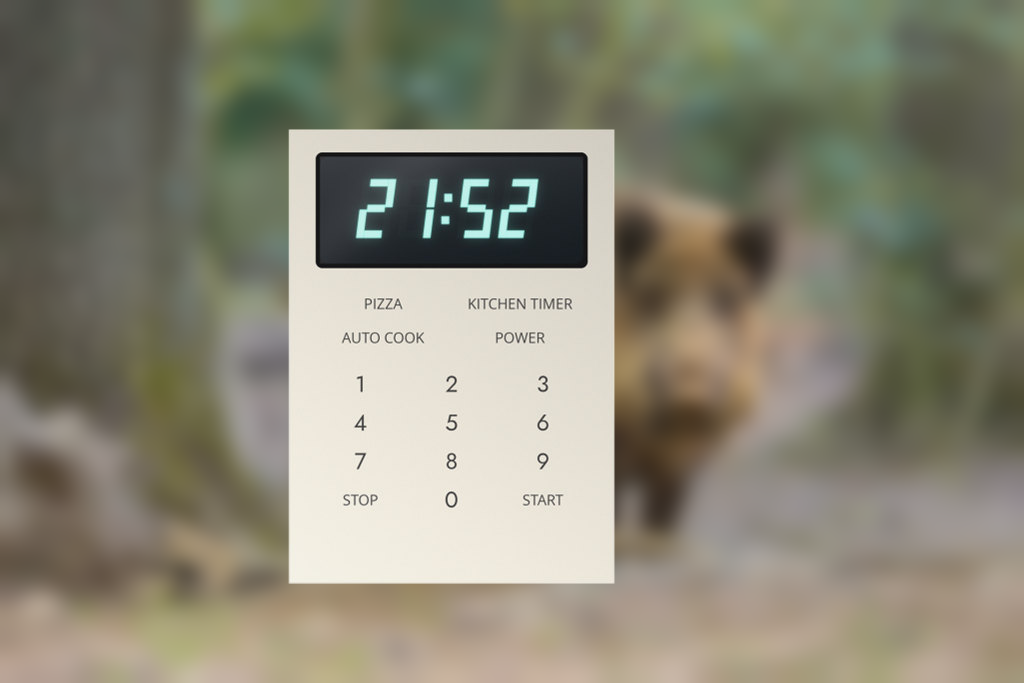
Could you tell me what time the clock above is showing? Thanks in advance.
21:52
